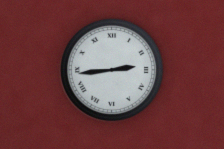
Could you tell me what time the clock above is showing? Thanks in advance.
2:44
